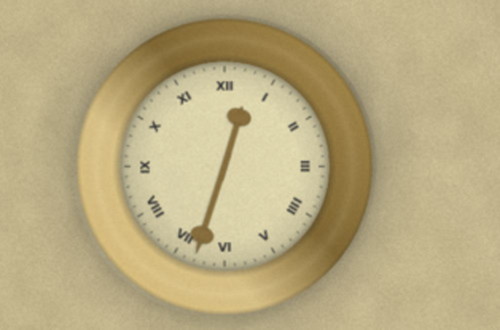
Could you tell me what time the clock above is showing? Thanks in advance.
12:33
